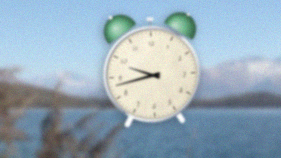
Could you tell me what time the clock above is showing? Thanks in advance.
9:43
